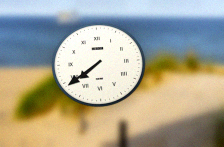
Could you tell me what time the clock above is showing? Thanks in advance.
7:39
